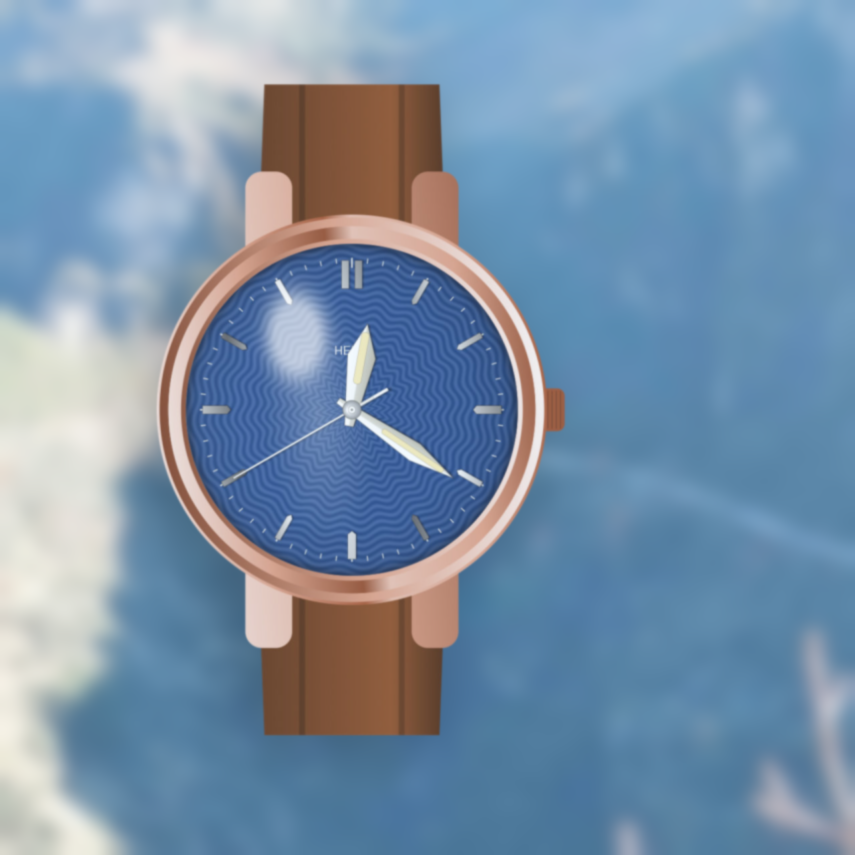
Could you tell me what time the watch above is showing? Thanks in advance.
12:20:40
